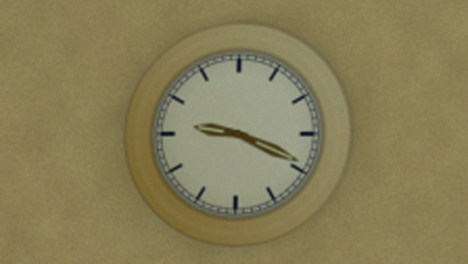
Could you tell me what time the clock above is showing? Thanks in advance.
9:19
